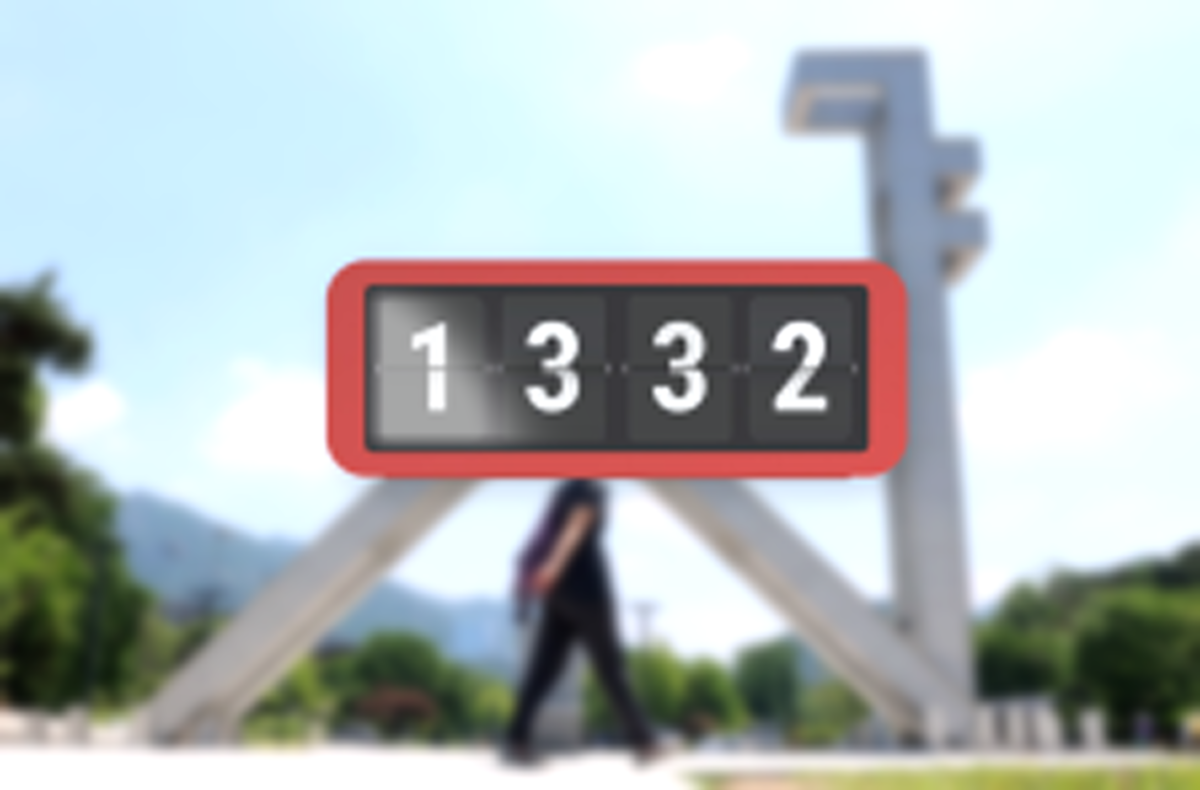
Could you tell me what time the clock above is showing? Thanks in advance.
13:32
